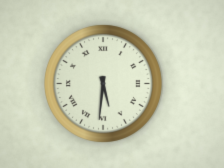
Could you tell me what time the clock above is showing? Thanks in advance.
5:31
